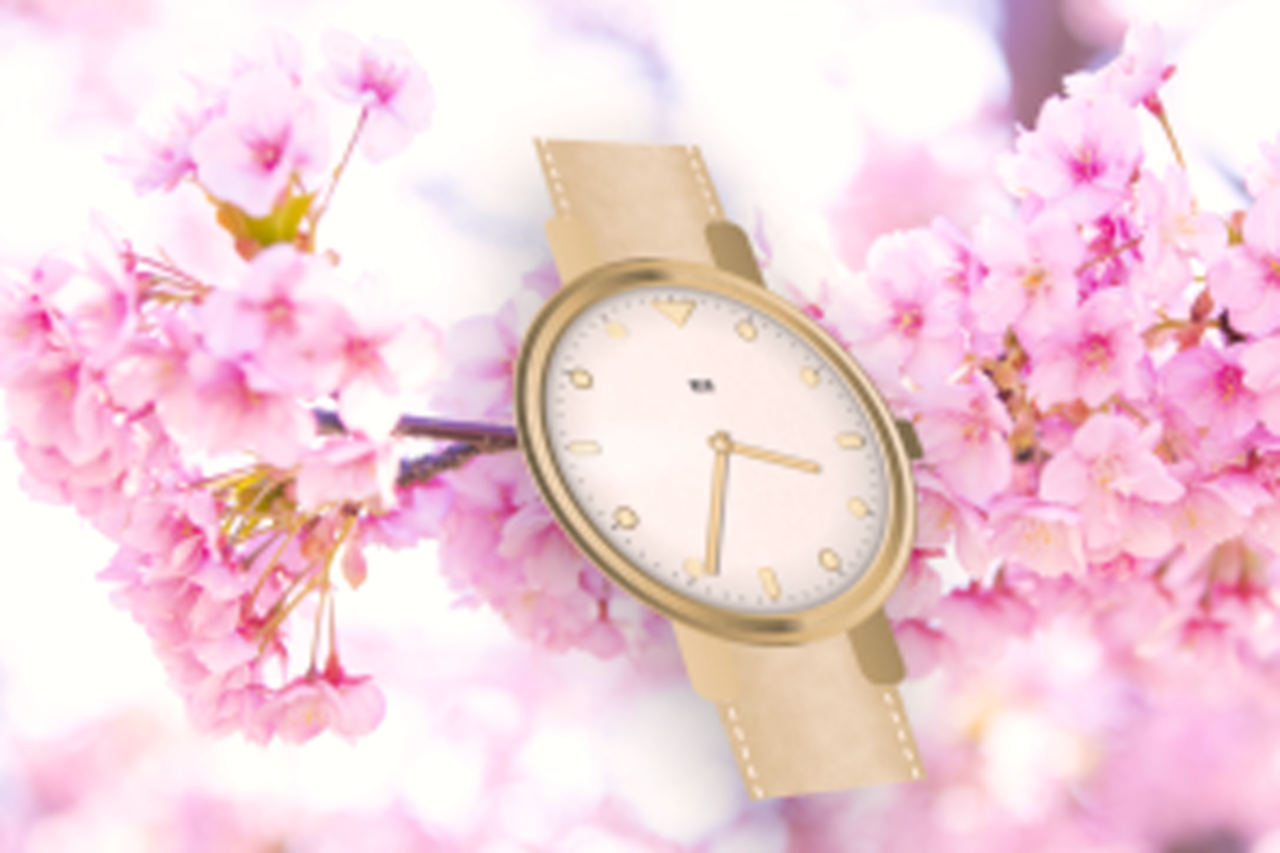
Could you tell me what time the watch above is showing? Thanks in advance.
3:34
